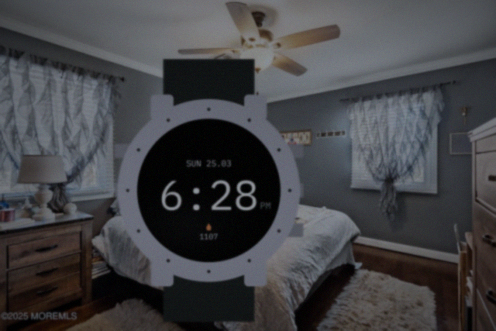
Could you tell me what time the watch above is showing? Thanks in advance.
6:28
